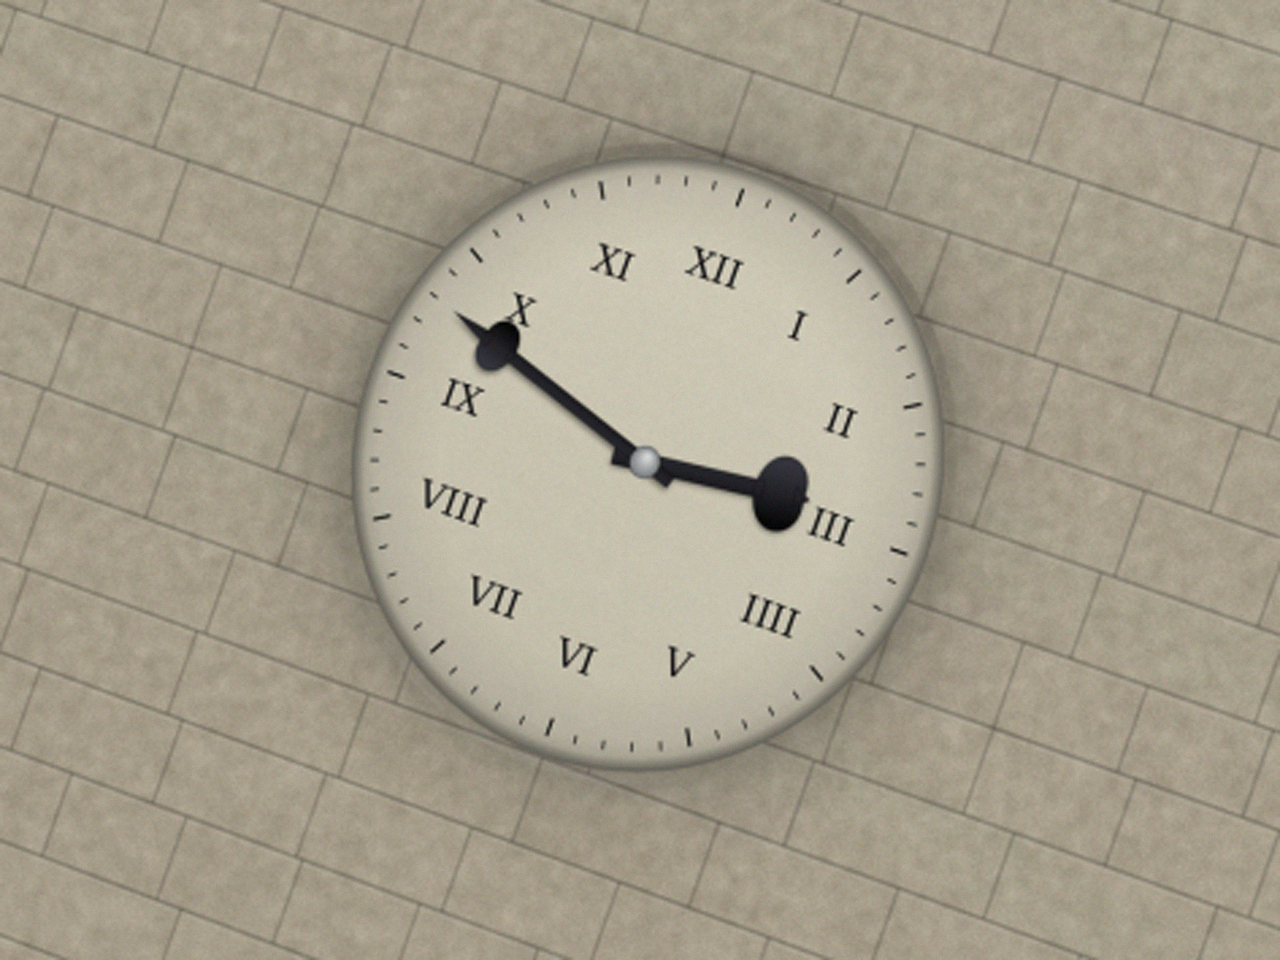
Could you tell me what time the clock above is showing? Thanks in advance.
2:48
